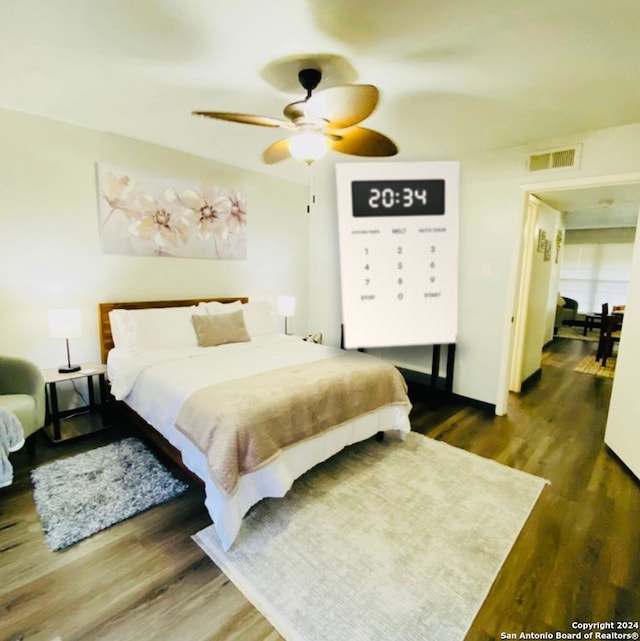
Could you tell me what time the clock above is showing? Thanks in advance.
20:34
